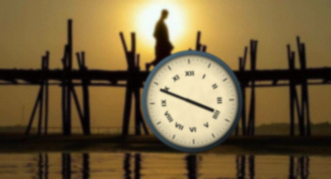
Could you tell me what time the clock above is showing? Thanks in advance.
3:49
